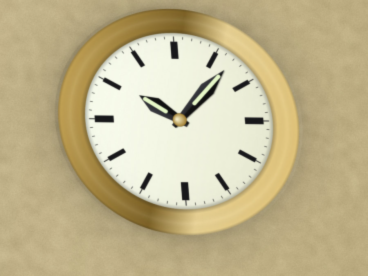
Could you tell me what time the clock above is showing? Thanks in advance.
10:07
